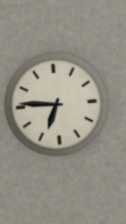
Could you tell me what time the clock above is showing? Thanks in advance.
6:46
